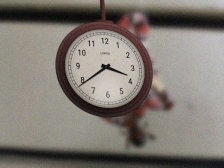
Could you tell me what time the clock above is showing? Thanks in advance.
3:39
